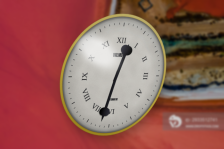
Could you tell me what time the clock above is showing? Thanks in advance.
12:32
